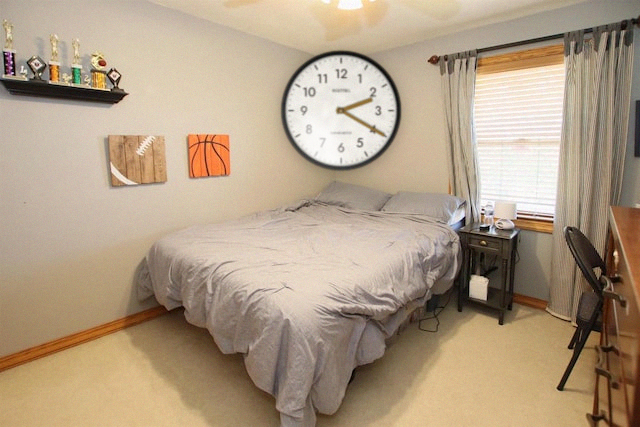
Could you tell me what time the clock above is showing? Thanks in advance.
2:20
